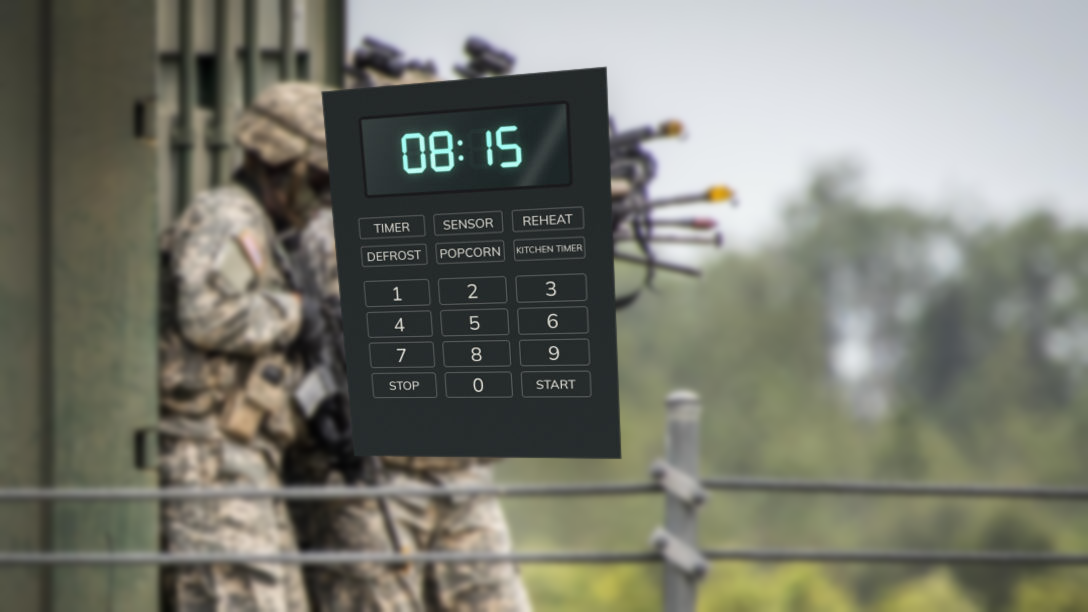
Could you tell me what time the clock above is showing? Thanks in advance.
8:15
